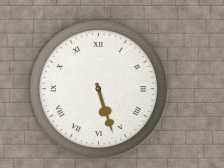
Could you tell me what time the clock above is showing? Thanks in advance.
5:27
